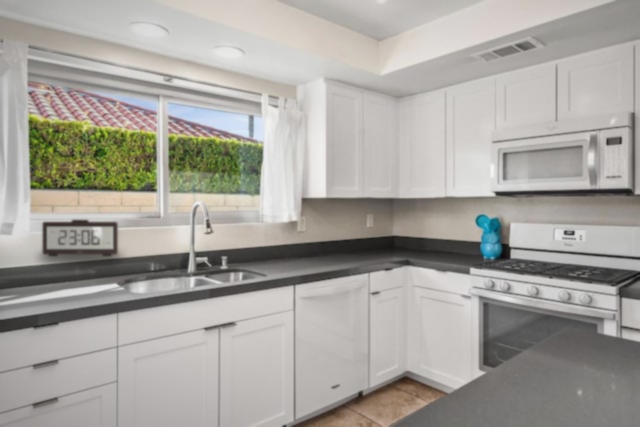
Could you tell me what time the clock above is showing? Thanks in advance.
23:06
